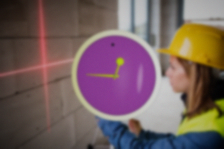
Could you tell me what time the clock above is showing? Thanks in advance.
12:46
